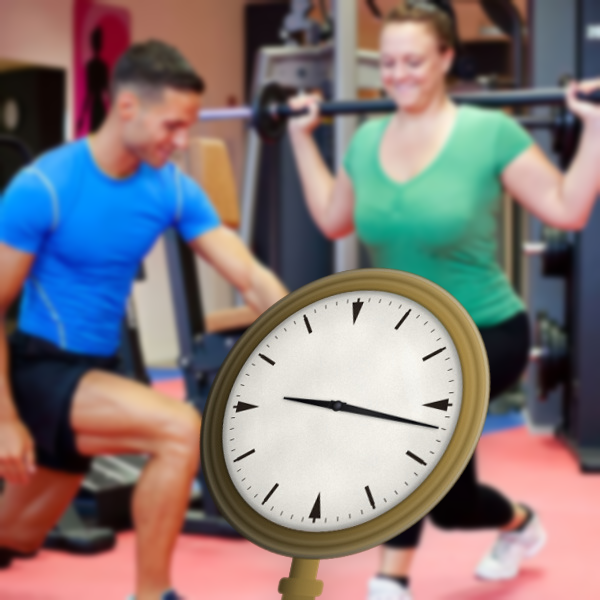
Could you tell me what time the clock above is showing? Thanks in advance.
9:17
